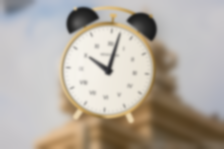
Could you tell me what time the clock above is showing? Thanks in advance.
10:02
